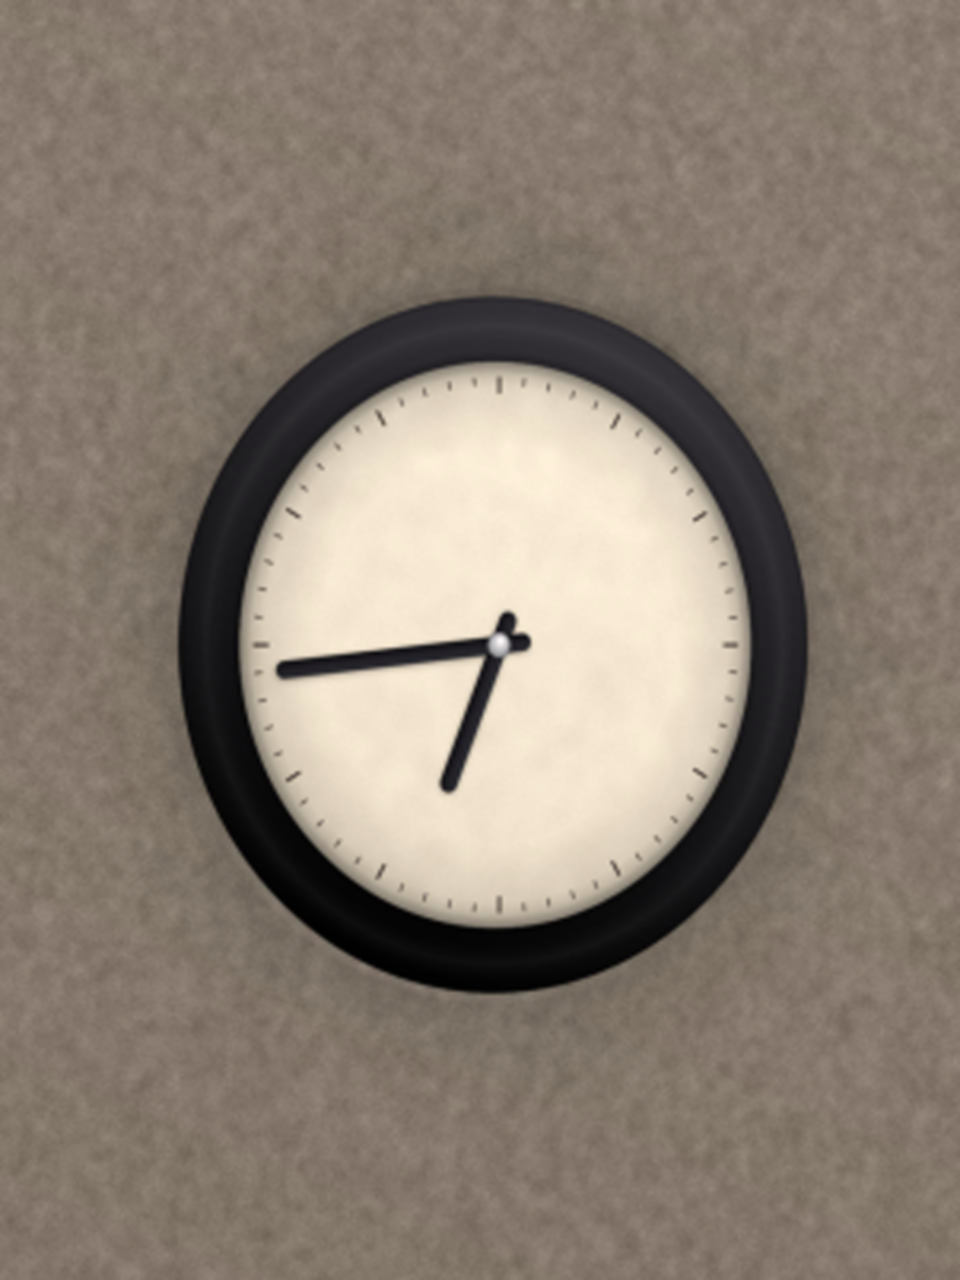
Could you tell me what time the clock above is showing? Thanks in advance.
6:44
